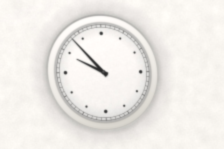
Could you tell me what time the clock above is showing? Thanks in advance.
9:53
